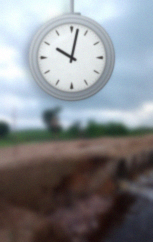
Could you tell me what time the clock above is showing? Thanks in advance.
10:02
